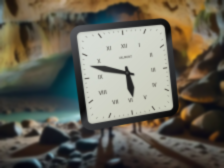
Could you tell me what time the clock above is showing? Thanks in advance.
5:48
